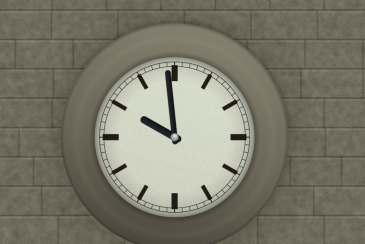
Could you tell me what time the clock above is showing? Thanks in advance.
9:59
